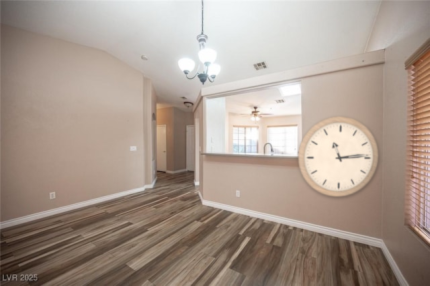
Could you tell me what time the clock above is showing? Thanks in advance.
11:14
